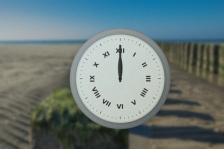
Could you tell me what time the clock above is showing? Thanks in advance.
12:00
